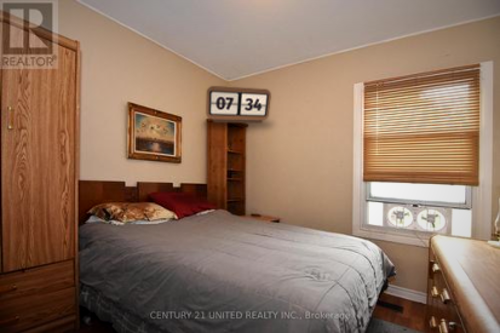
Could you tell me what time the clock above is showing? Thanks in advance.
7:34
